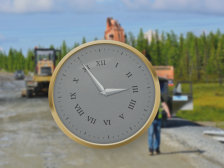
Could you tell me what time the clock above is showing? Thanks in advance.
2:55
